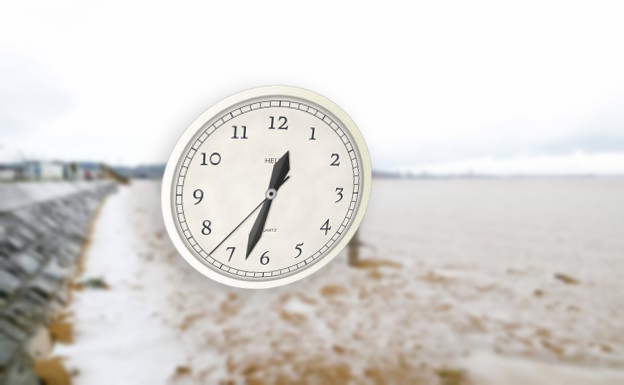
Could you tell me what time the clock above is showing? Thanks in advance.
12:32:37
